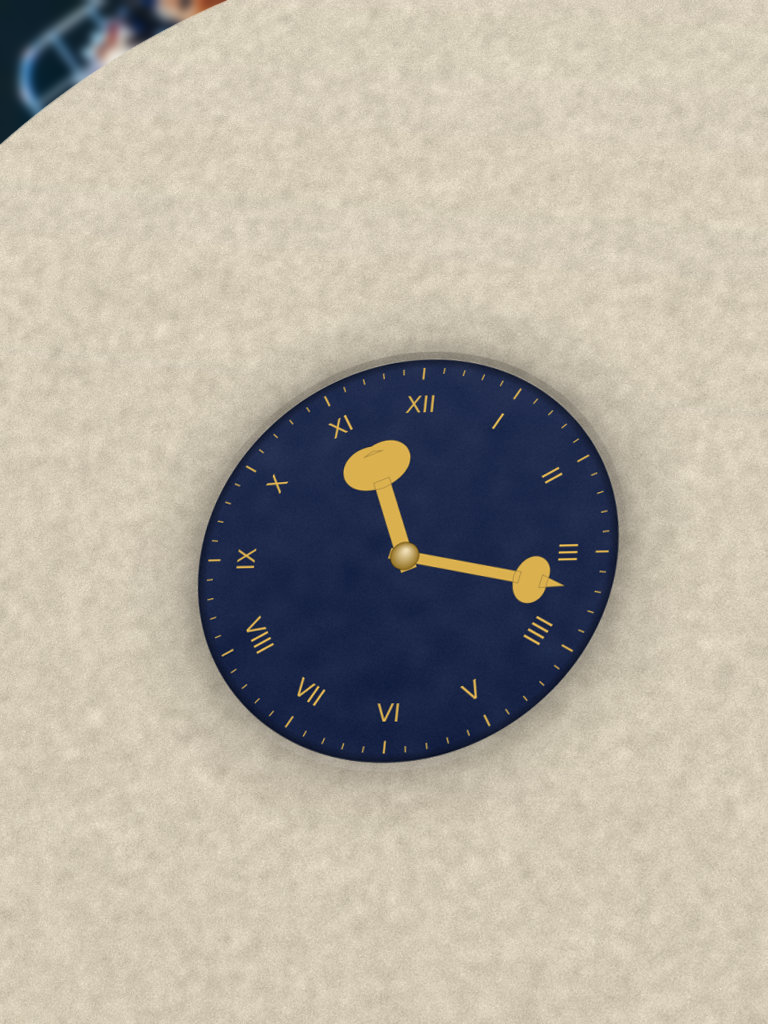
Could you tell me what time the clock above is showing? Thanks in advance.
11:17
